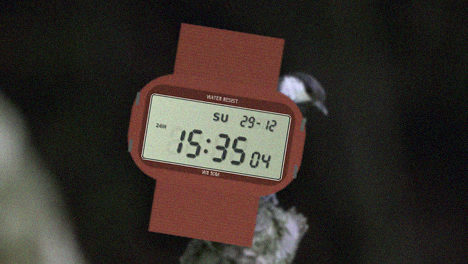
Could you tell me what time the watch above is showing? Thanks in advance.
15:35:04
